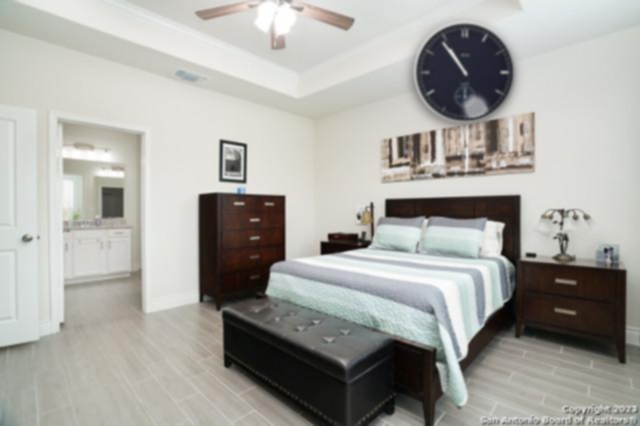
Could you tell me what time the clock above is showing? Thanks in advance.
10:54
